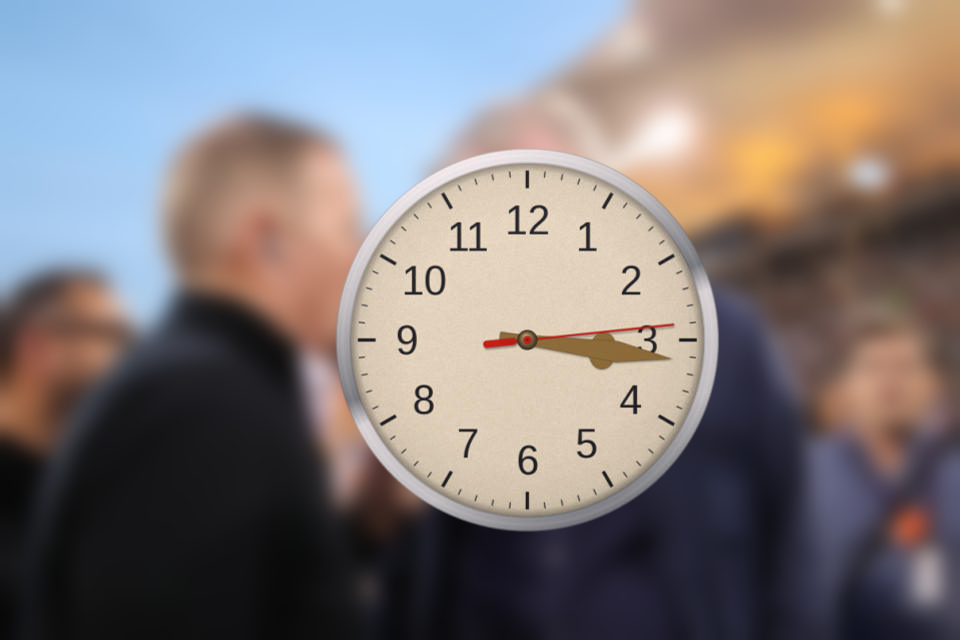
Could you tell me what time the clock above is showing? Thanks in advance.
3:16:14
